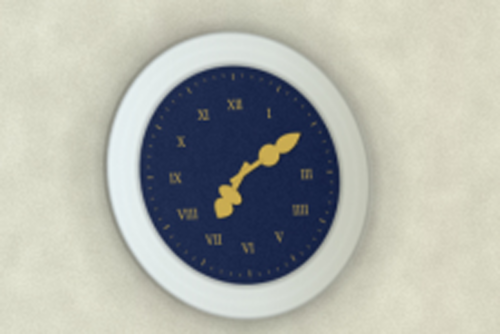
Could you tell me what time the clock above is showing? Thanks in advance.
7:10
